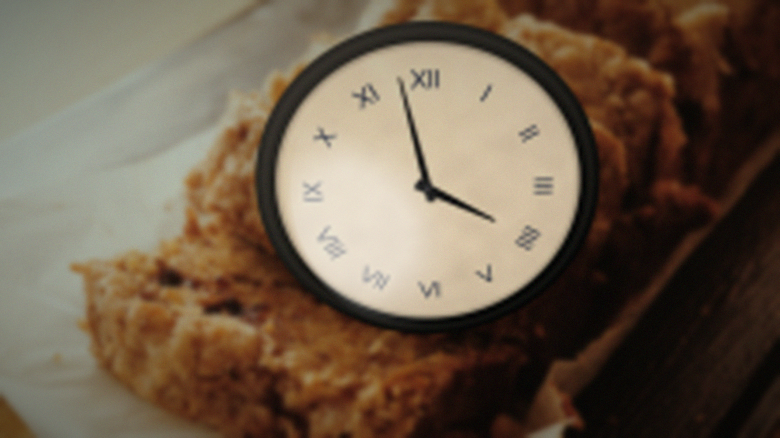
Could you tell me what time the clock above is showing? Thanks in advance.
3:58
